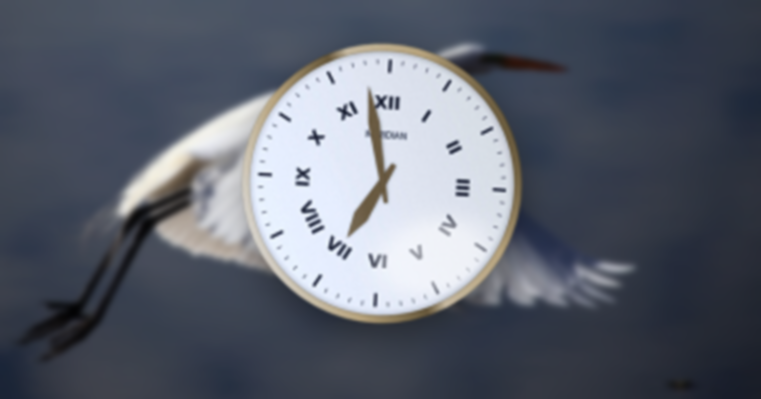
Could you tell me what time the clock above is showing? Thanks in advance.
6:58
